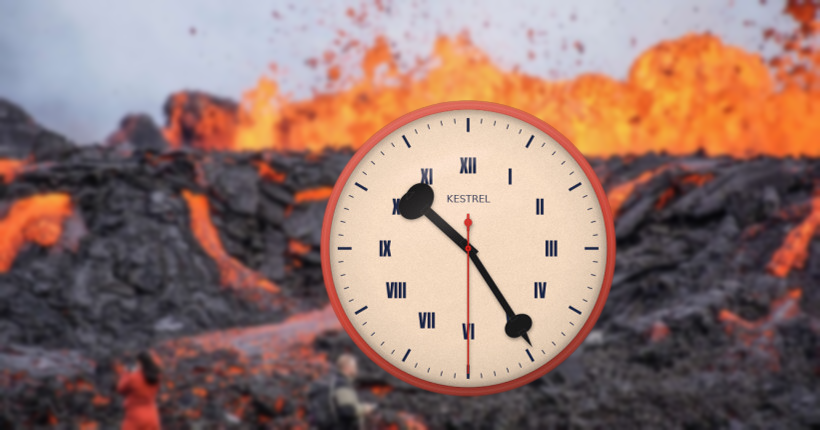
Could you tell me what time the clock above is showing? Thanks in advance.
10:24:30
